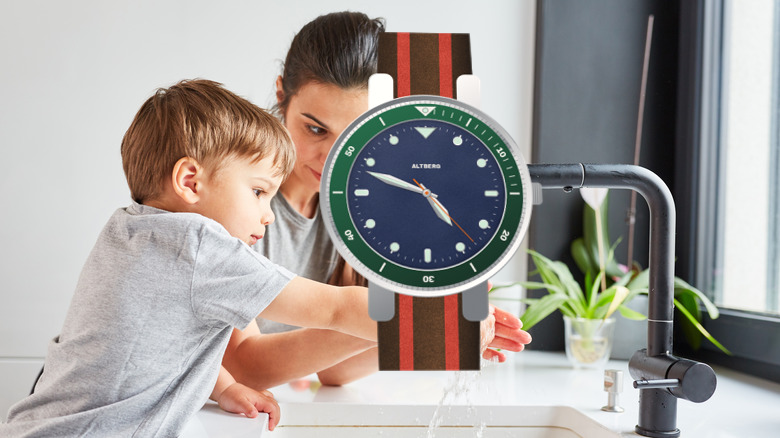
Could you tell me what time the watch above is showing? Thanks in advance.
4:48:23
